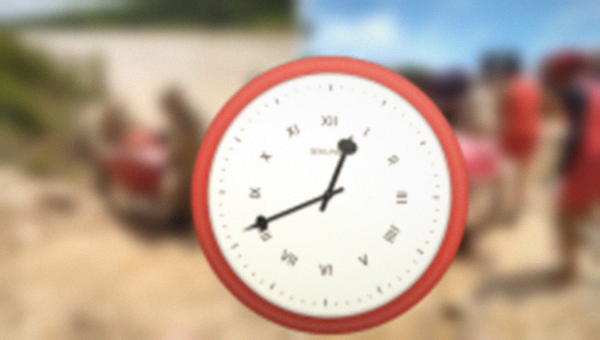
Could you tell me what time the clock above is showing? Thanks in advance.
12:41
